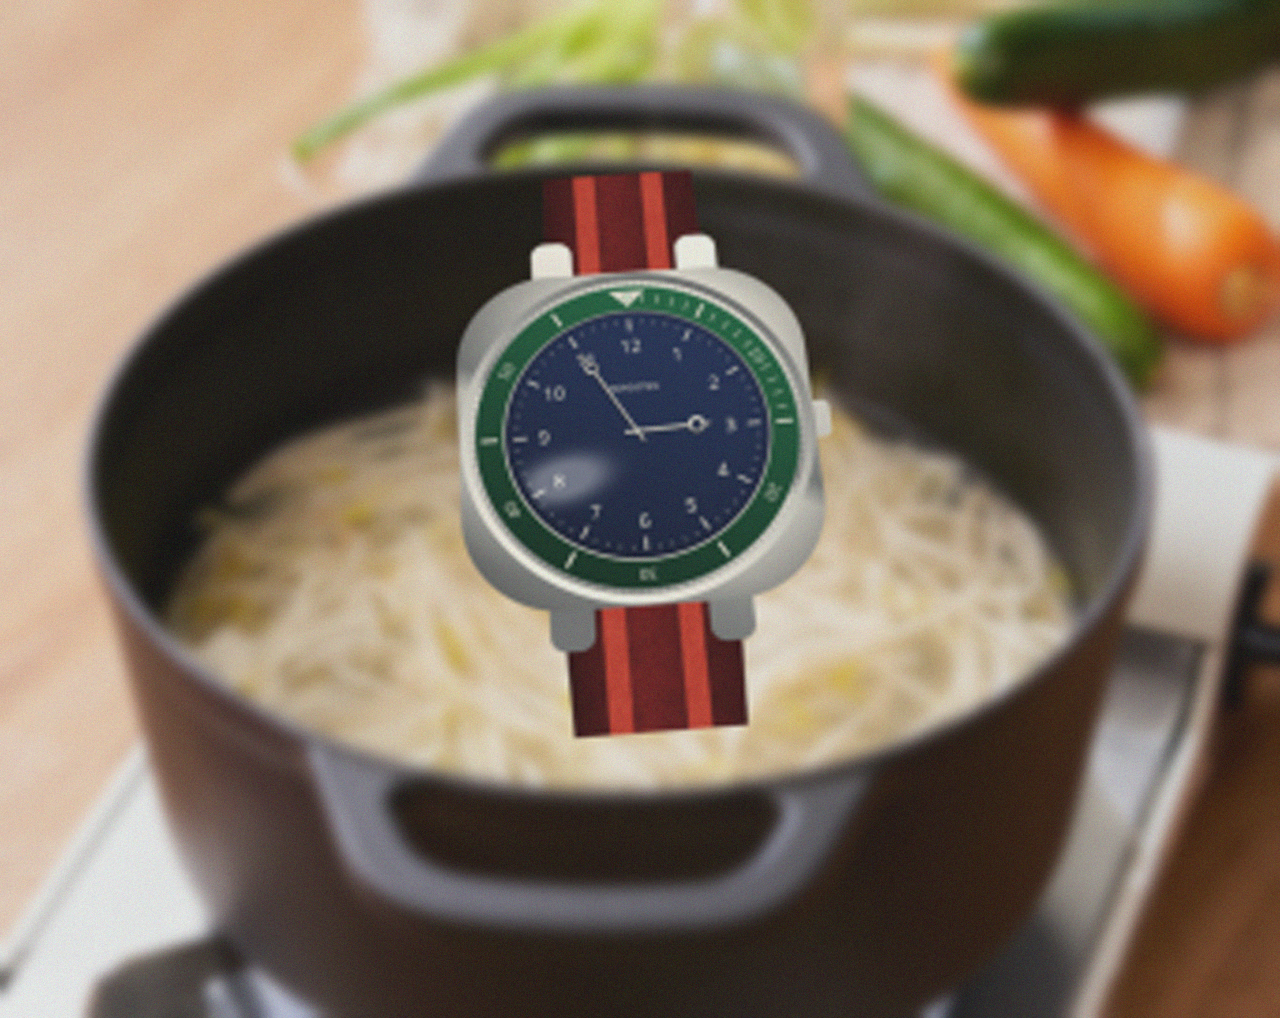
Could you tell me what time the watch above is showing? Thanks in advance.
2:55
